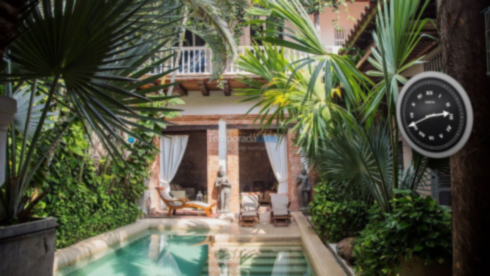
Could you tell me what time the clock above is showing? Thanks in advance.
2:41
